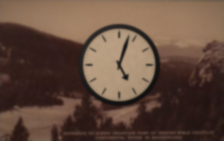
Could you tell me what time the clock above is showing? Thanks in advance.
5:03
